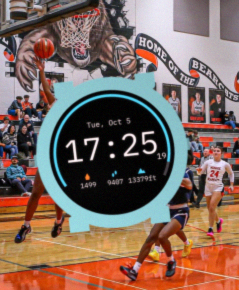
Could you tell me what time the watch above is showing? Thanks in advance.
17:25
